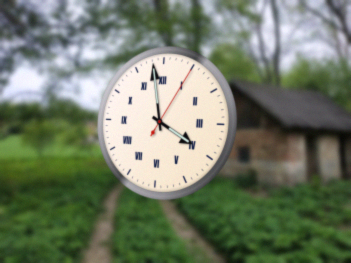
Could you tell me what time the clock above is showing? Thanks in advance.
3:58:05
